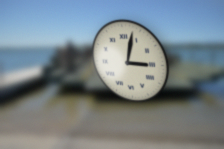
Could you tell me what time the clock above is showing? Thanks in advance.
3:03
